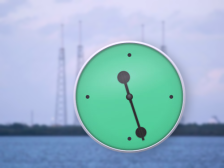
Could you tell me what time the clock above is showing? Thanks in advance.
11:27
